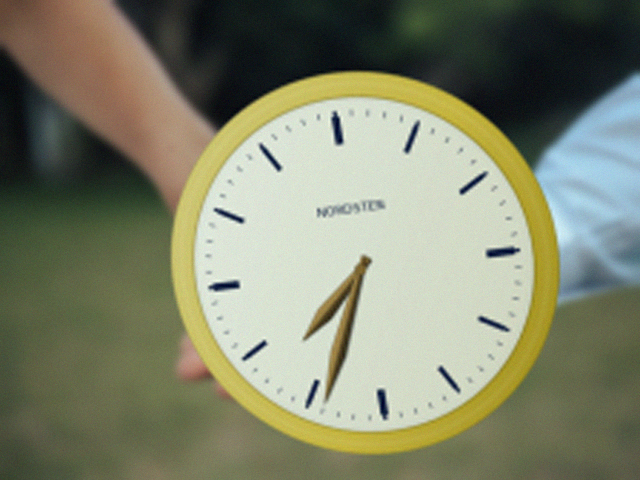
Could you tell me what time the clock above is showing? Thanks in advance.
7:34
